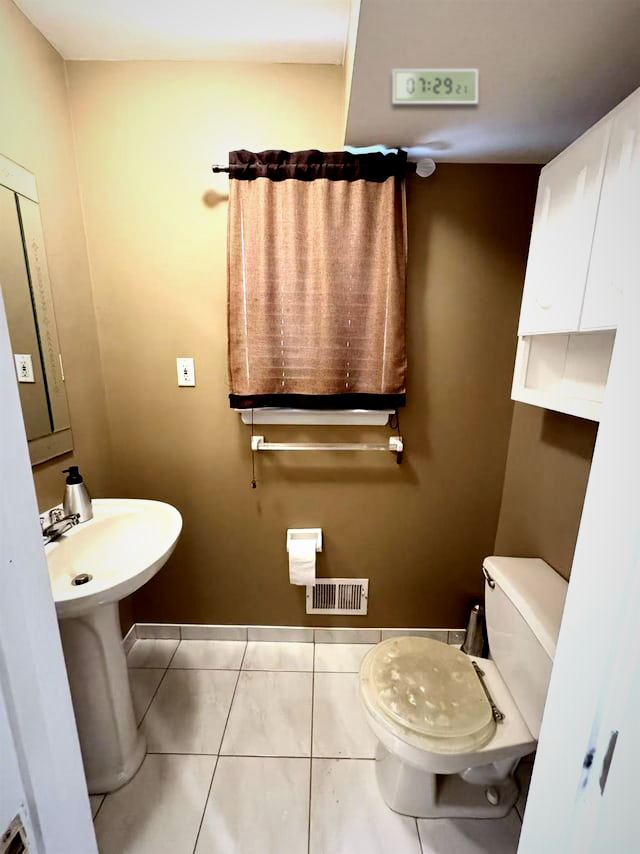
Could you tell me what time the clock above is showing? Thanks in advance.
7:29
